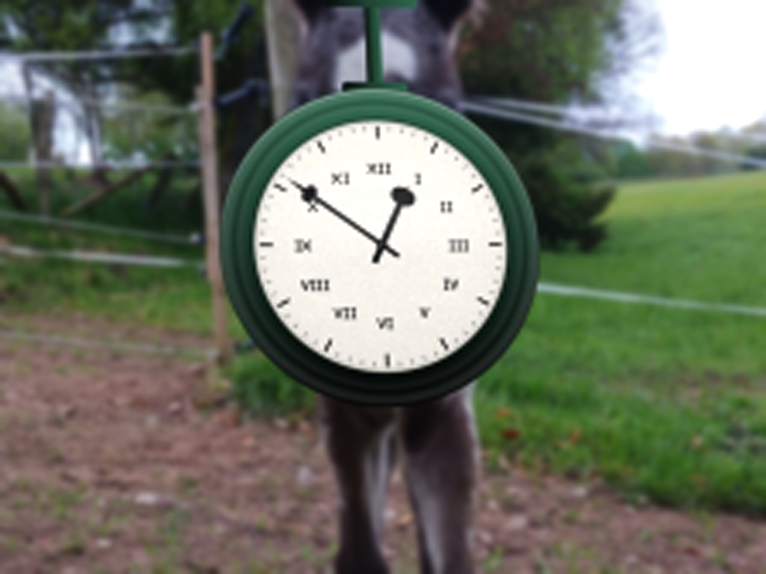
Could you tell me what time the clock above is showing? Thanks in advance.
12:51
